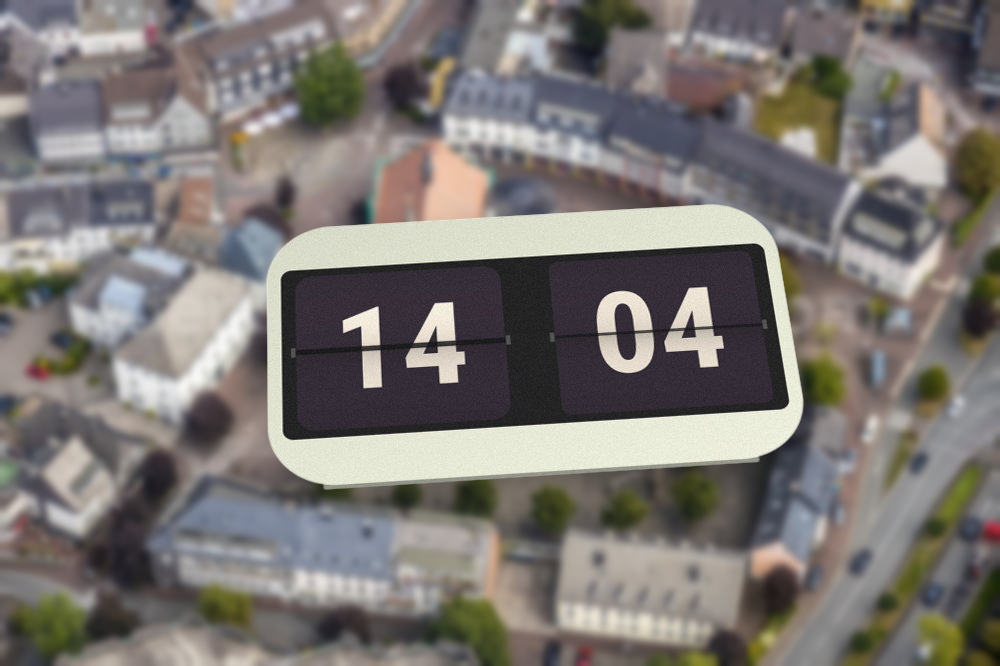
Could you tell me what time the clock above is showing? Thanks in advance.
14:04
